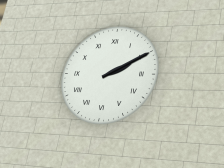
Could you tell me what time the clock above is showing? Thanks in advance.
2:10
